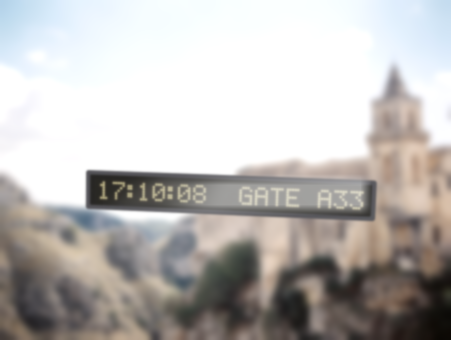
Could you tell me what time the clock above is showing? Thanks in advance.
17:10:08
